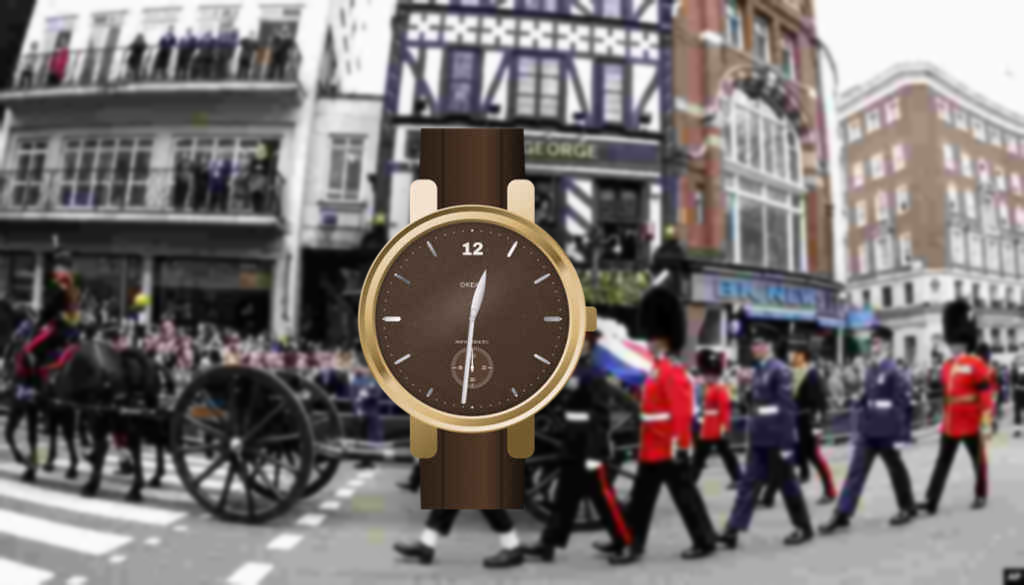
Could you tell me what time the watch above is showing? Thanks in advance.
12:31
